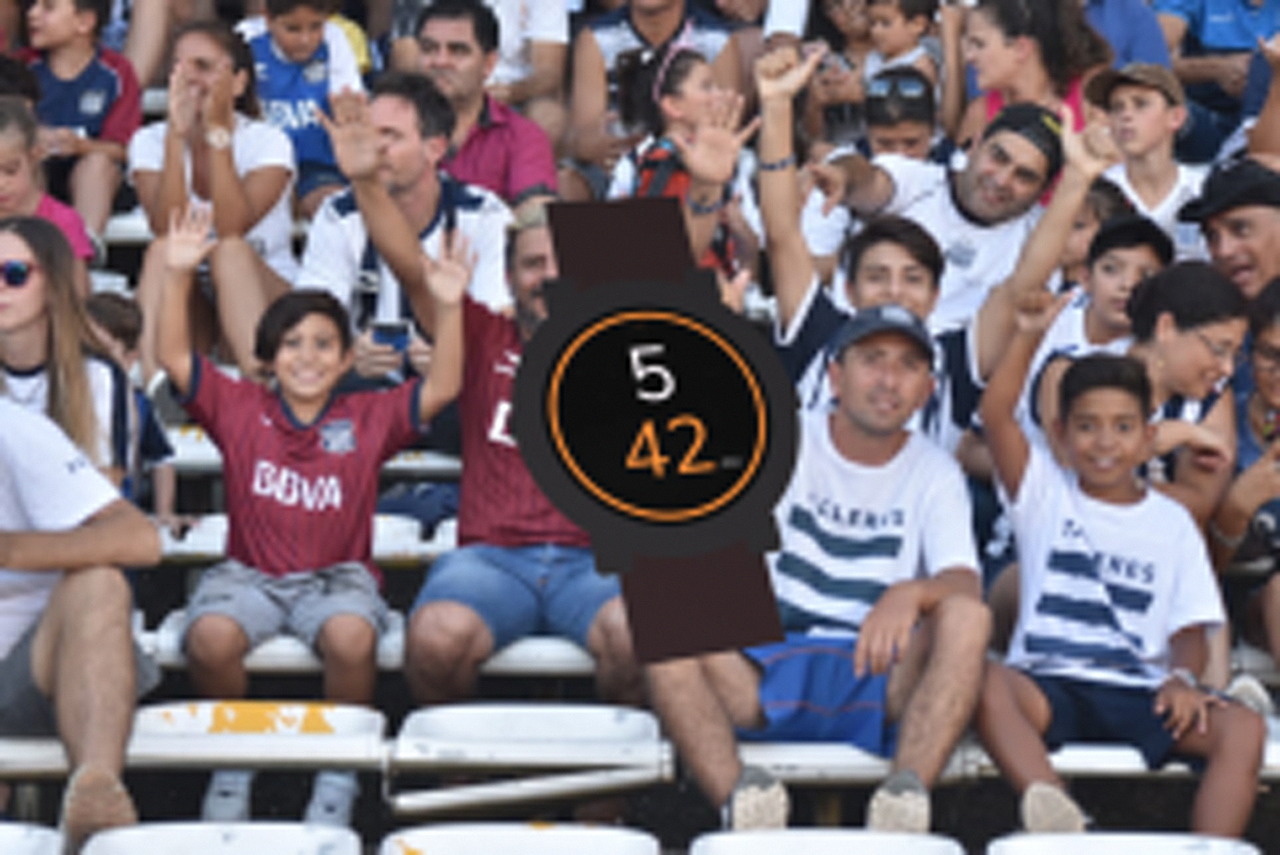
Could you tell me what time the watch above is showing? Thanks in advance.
5:42
